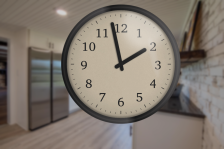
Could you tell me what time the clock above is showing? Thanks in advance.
1:58
